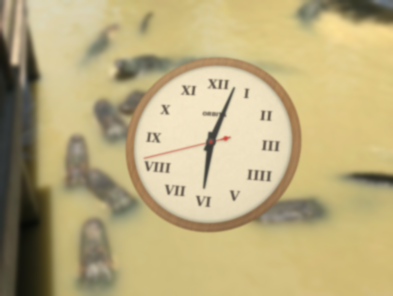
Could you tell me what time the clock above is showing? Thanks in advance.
6:02:42
